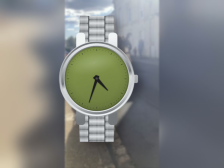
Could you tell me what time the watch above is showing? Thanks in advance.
4:33
